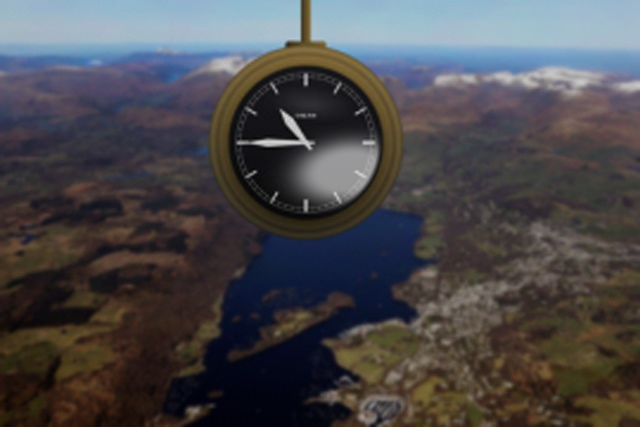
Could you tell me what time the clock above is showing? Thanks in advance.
10:45
